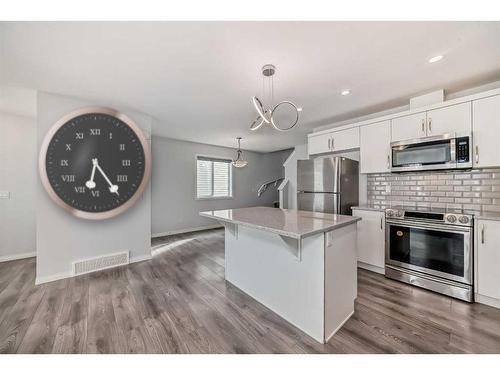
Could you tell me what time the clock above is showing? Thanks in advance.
6:24
